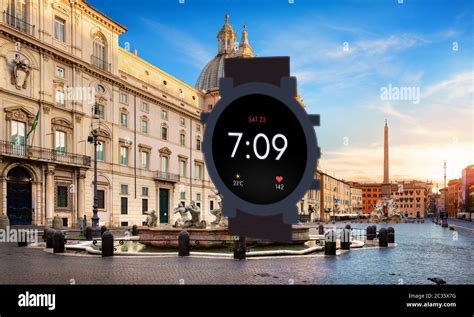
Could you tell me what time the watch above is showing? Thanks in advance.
7:09
